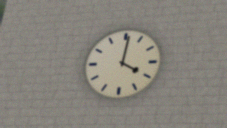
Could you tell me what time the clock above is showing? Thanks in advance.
4:01
